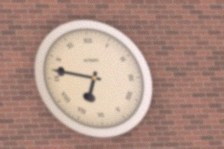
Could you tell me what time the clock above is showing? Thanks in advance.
6:47
